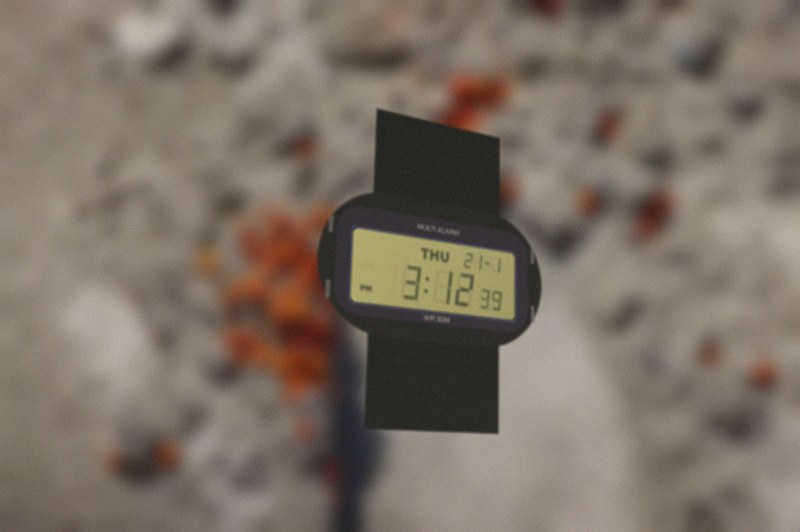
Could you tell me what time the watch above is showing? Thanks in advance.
3:12:39
